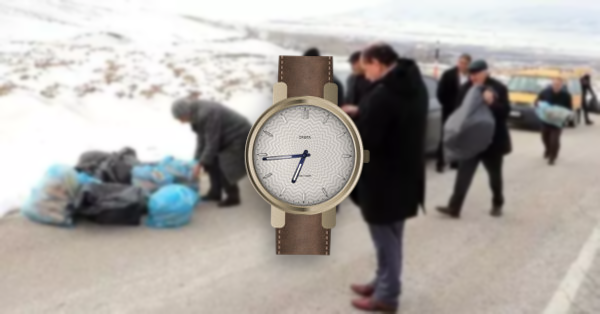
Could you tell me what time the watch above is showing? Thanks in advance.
6:44
